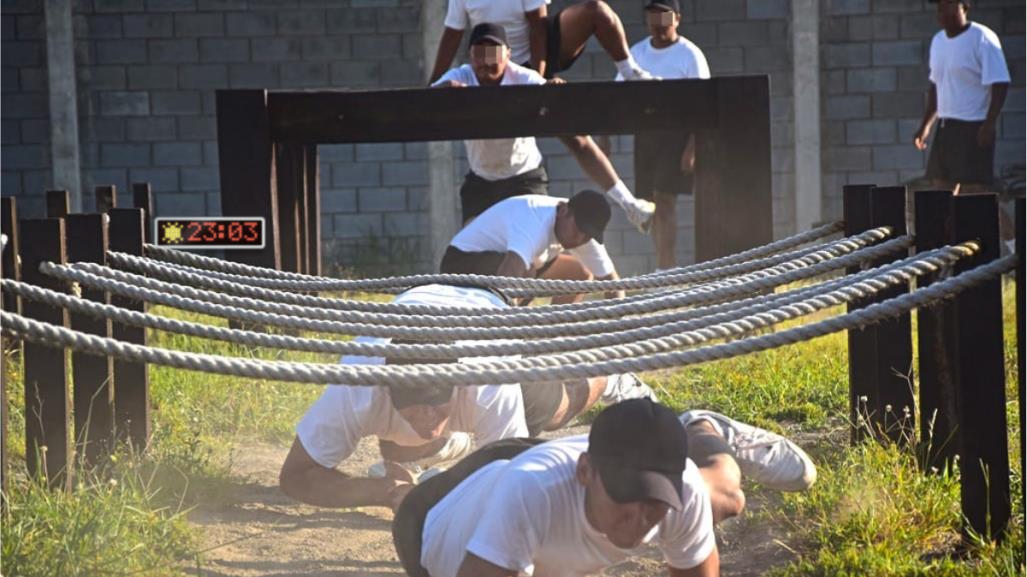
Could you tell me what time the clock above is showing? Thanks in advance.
23:03
